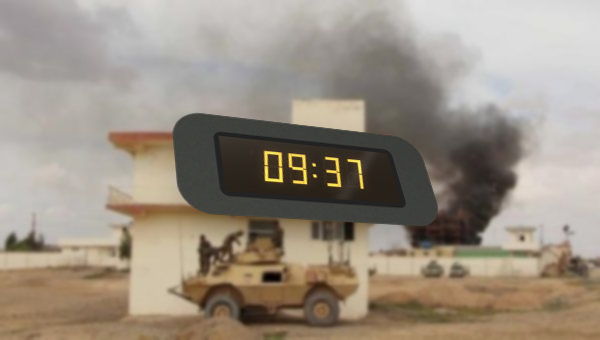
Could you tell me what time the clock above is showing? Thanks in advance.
9:37
